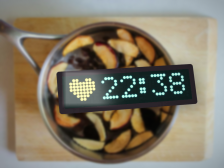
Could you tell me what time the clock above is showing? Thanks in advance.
22:38
